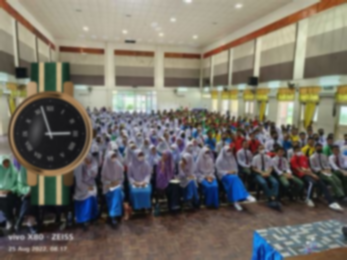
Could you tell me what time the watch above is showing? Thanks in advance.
2:57
